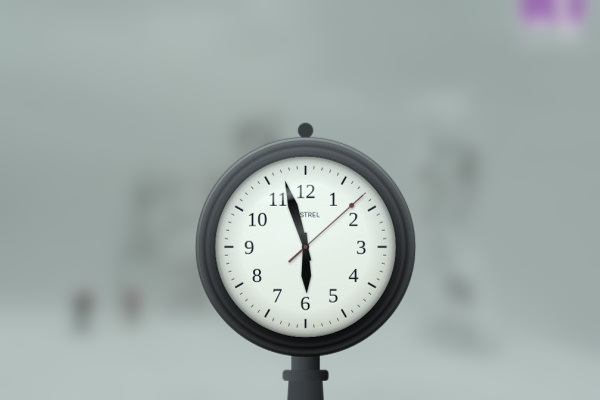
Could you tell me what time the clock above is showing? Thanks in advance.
5:57:08
